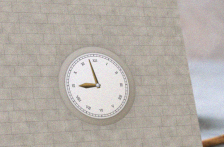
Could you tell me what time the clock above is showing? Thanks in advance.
8:58
